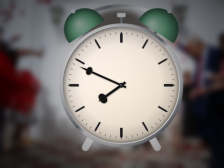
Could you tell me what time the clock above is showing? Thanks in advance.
7:49
